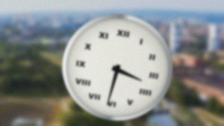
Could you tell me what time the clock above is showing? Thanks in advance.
3:31
